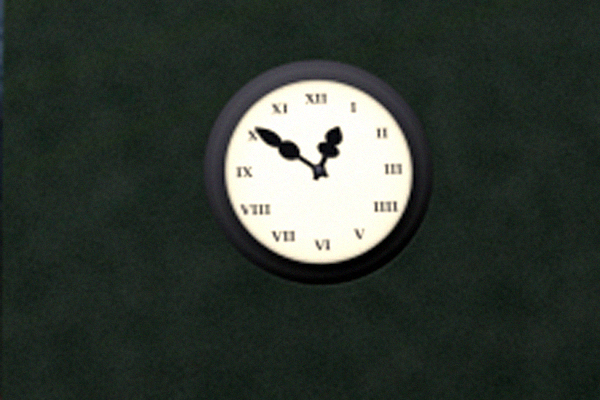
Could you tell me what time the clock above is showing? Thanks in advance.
12:51
